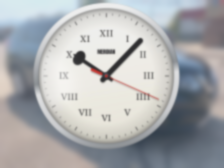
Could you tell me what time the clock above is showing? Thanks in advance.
10:07:19
